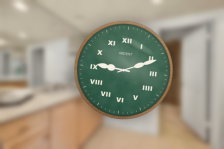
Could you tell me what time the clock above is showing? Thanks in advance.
9:11
